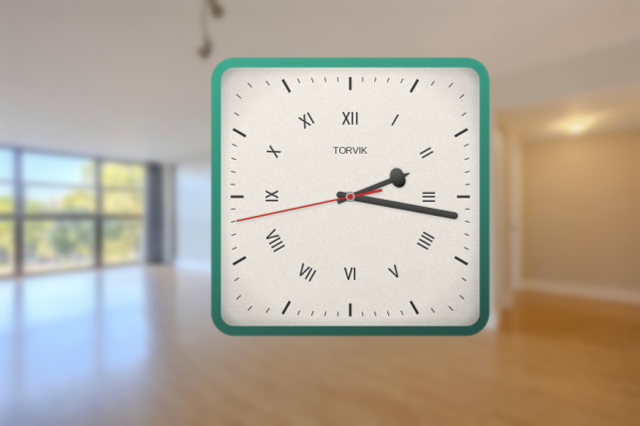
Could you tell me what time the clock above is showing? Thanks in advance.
2:16:43
